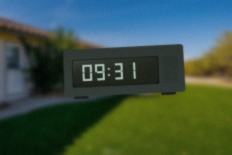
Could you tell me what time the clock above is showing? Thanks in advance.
9:31
